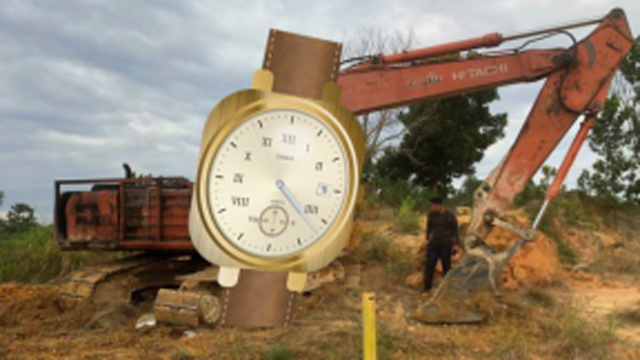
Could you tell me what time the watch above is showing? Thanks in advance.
4:22
